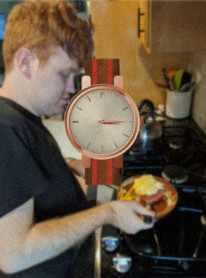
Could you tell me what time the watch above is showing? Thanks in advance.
3:15
